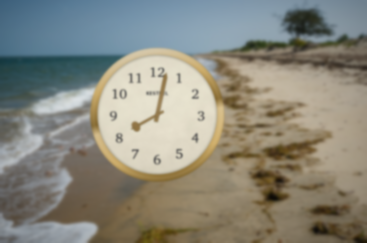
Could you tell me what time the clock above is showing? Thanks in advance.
8:02
